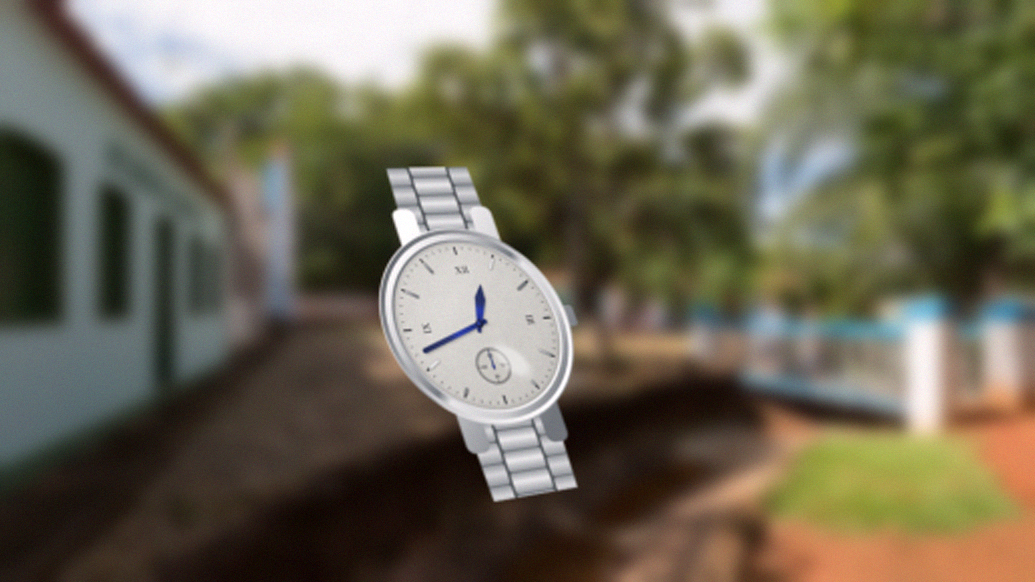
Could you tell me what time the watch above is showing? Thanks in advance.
12:42
